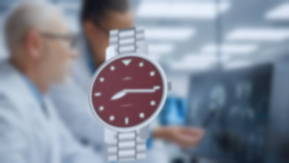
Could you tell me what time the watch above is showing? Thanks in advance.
8:16
